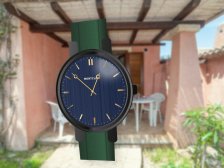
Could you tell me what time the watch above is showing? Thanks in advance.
12:52
